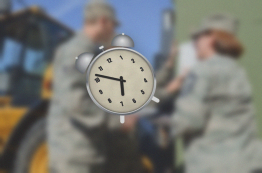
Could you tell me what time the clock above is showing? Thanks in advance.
6:52
